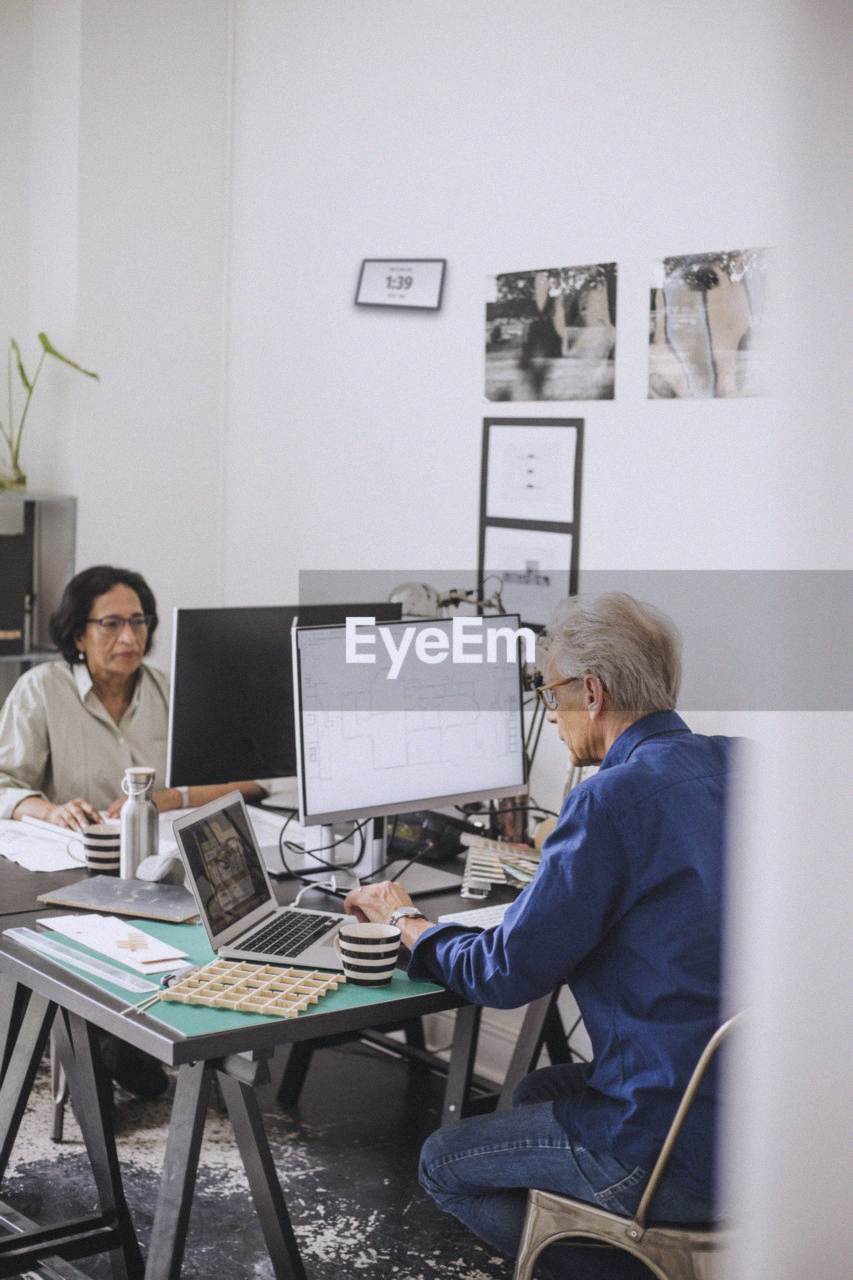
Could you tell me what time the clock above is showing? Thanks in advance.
1:39
